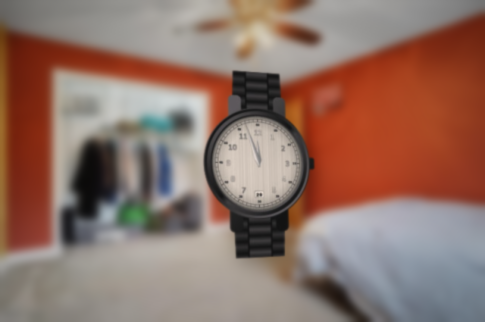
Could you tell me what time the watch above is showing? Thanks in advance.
11:57
